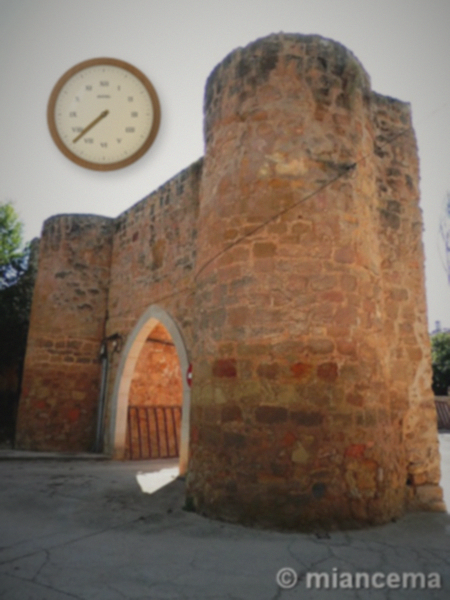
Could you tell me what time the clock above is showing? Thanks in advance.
7:38
